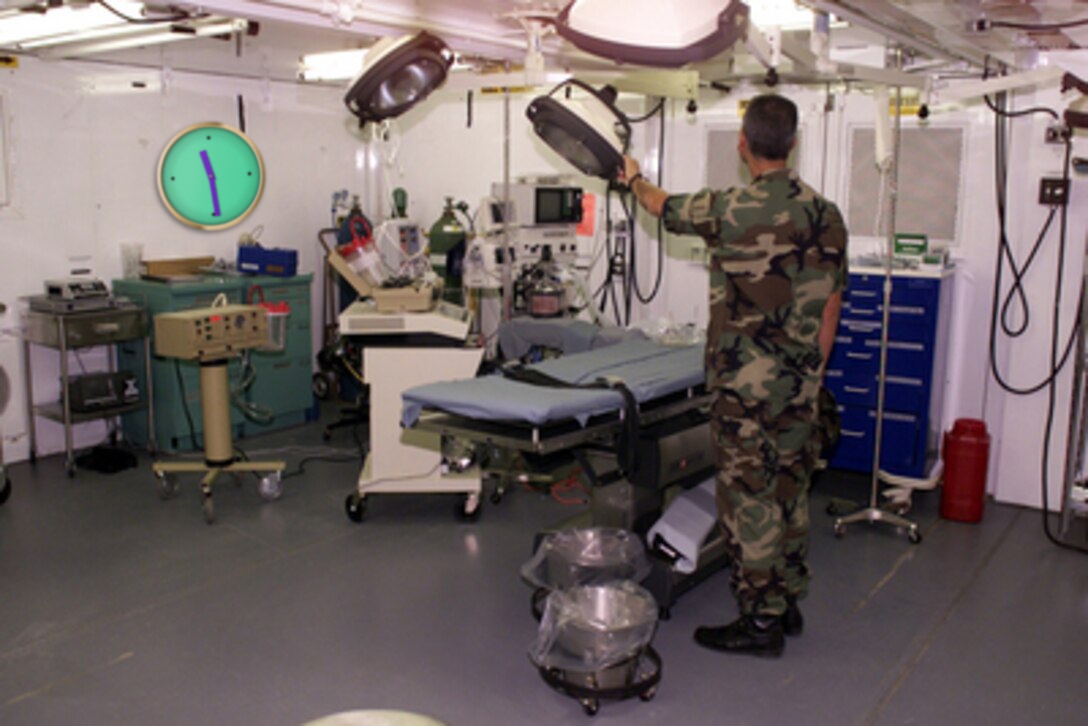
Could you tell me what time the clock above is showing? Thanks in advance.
11:29
